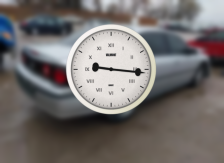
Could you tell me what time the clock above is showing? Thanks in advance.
9:16
